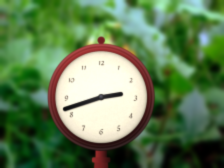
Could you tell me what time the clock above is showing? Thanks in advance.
2:42
